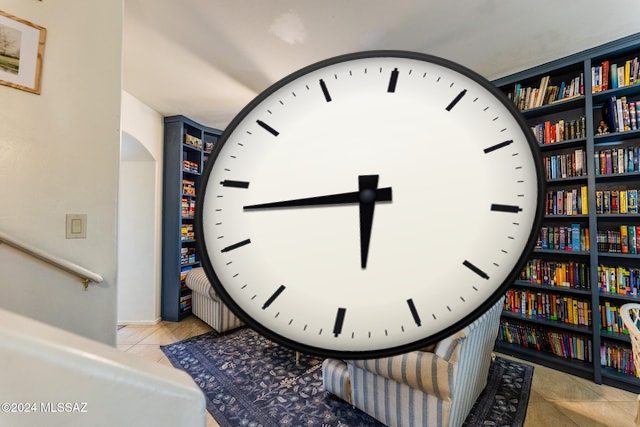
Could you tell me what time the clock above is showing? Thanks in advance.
5:43
